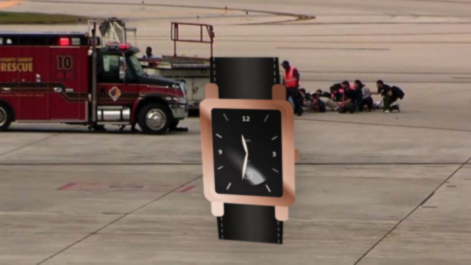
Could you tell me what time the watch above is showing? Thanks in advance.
11:32
